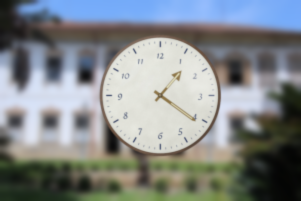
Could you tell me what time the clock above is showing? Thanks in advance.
1:21
